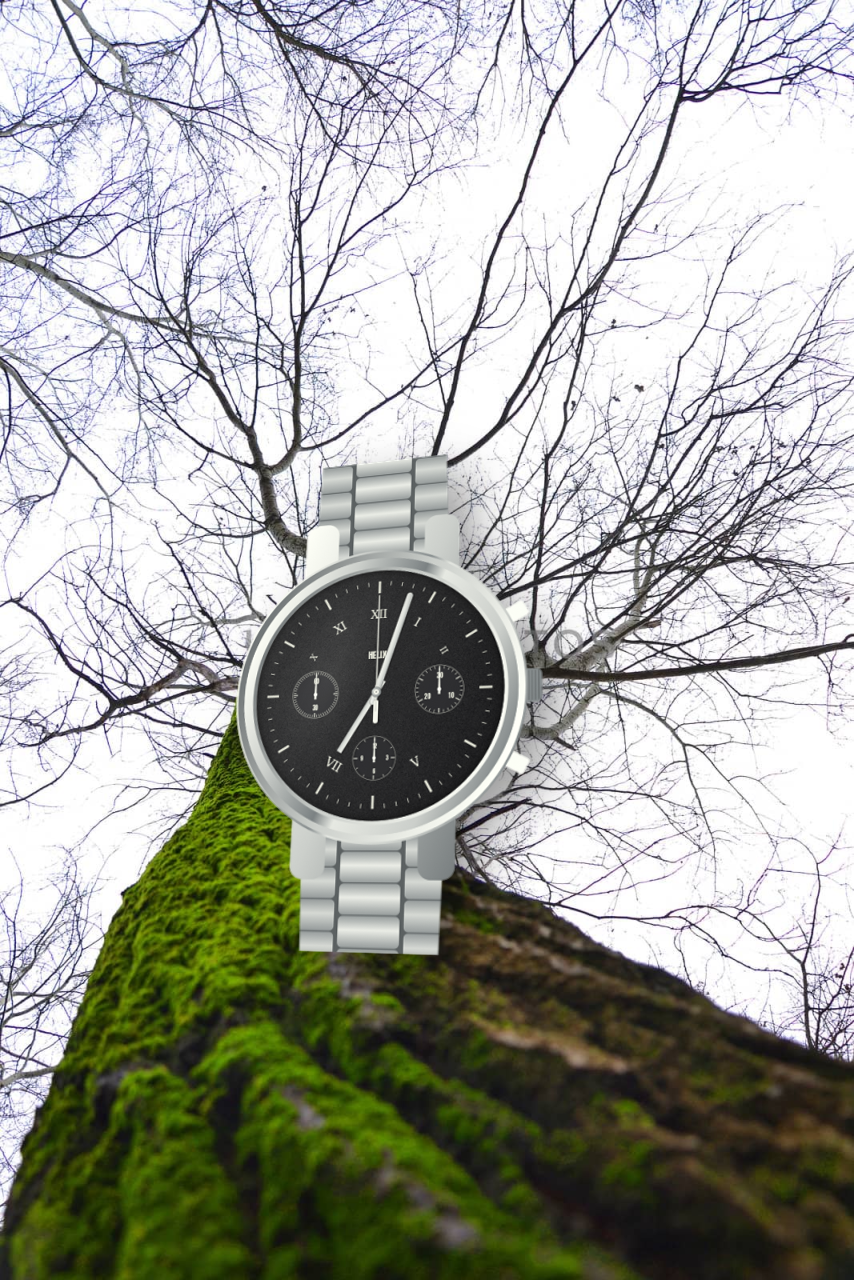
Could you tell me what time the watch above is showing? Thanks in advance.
7:03
